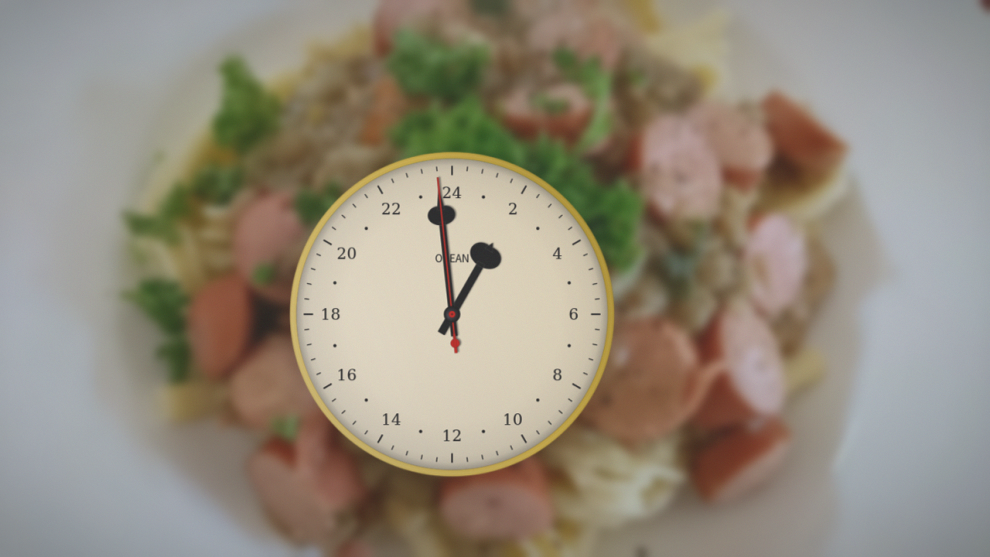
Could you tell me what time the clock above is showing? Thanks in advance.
1:58:59
